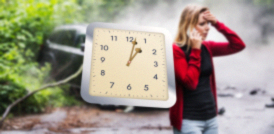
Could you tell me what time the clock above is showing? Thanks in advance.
1:02
